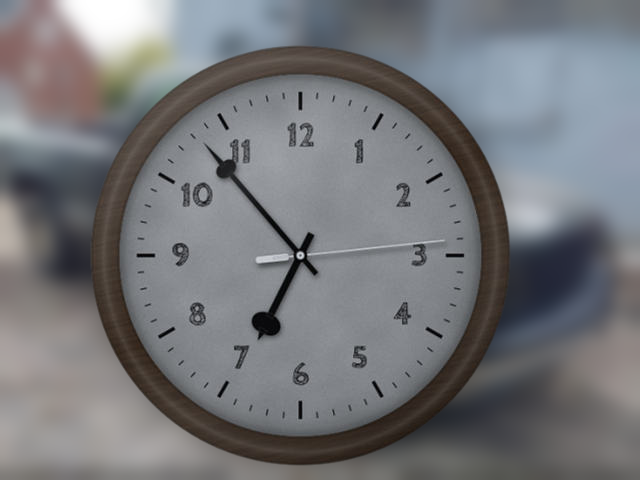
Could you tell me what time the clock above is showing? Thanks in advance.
6:53:14
